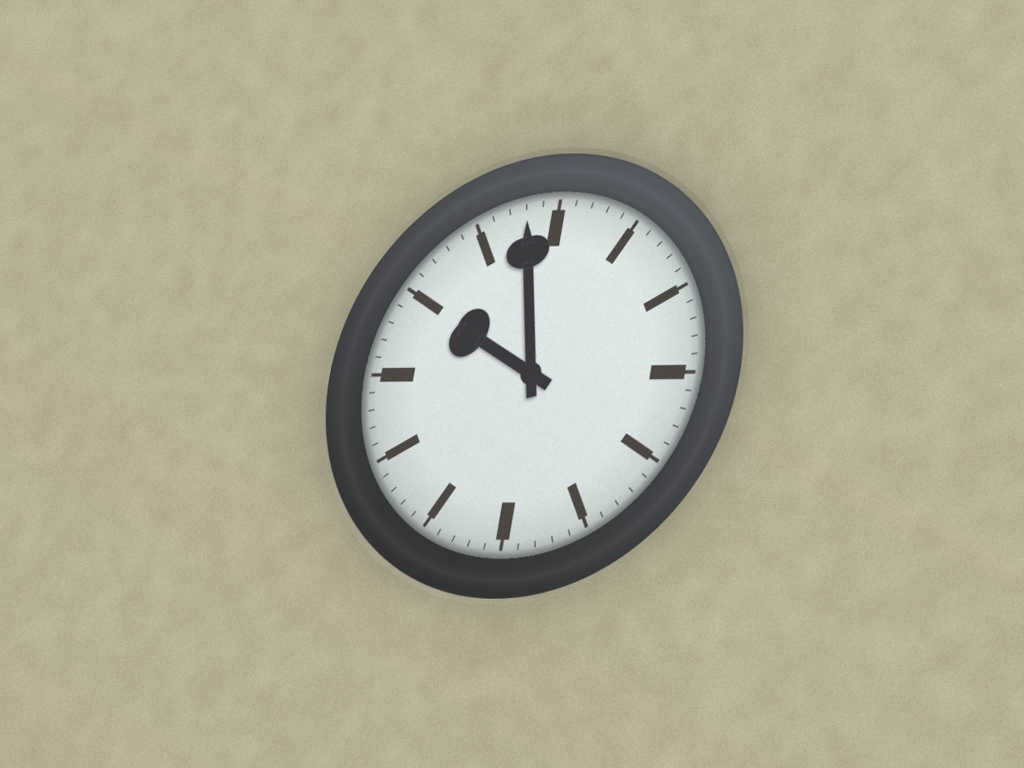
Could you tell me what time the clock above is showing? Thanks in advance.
9:58
